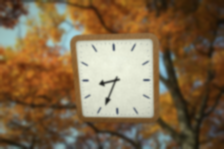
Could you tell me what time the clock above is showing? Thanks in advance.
8:34
